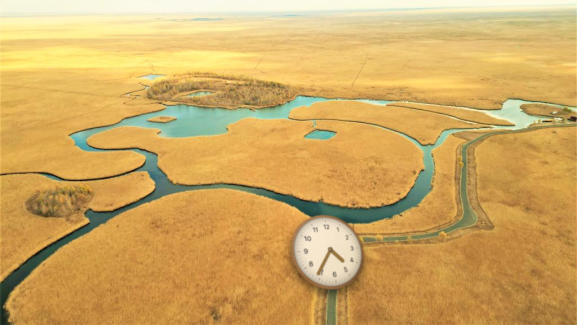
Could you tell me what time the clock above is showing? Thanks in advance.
4:36
